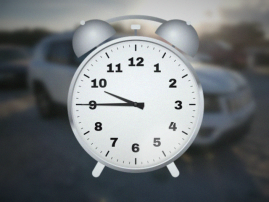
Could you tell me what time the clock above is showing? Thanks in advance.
9:45
